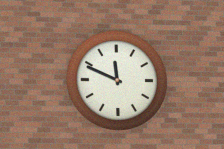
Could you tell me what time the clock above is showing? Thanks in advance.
11:49
